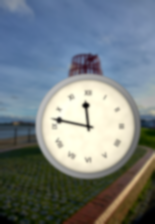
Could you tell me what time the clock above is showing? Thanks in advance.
11:47
